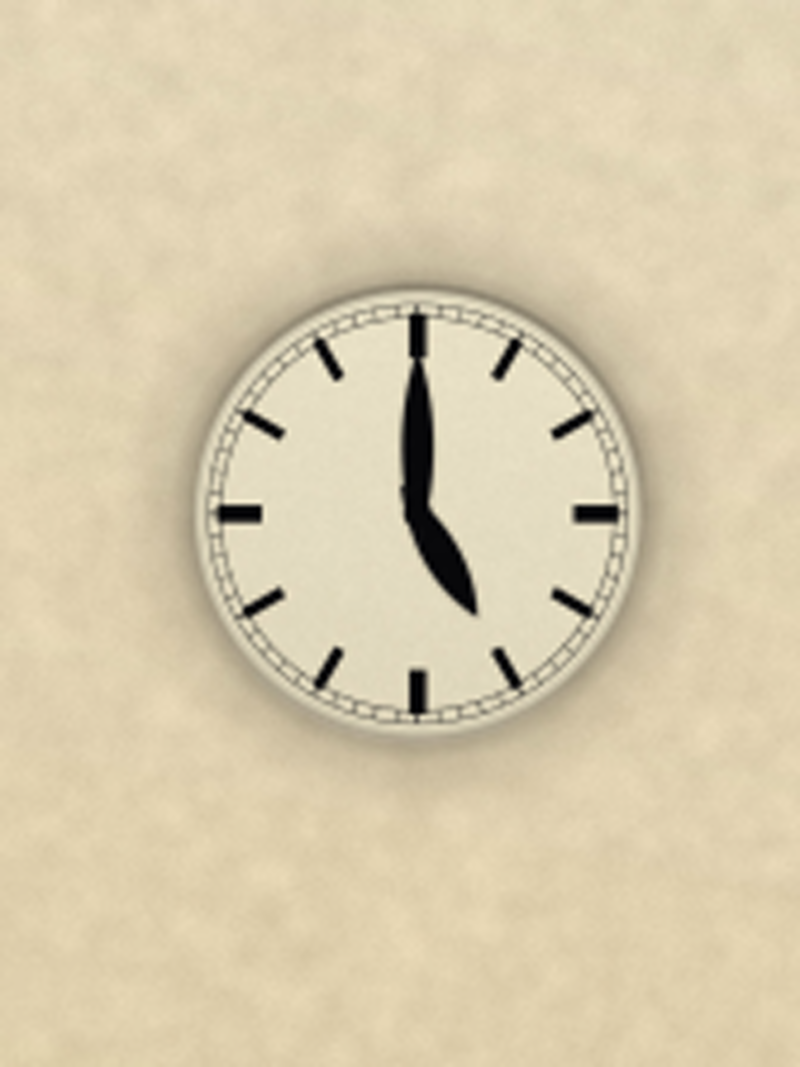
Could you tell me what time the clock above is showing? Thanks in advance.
5:00
